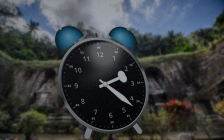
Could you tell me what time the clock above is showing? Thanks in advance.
2:22
